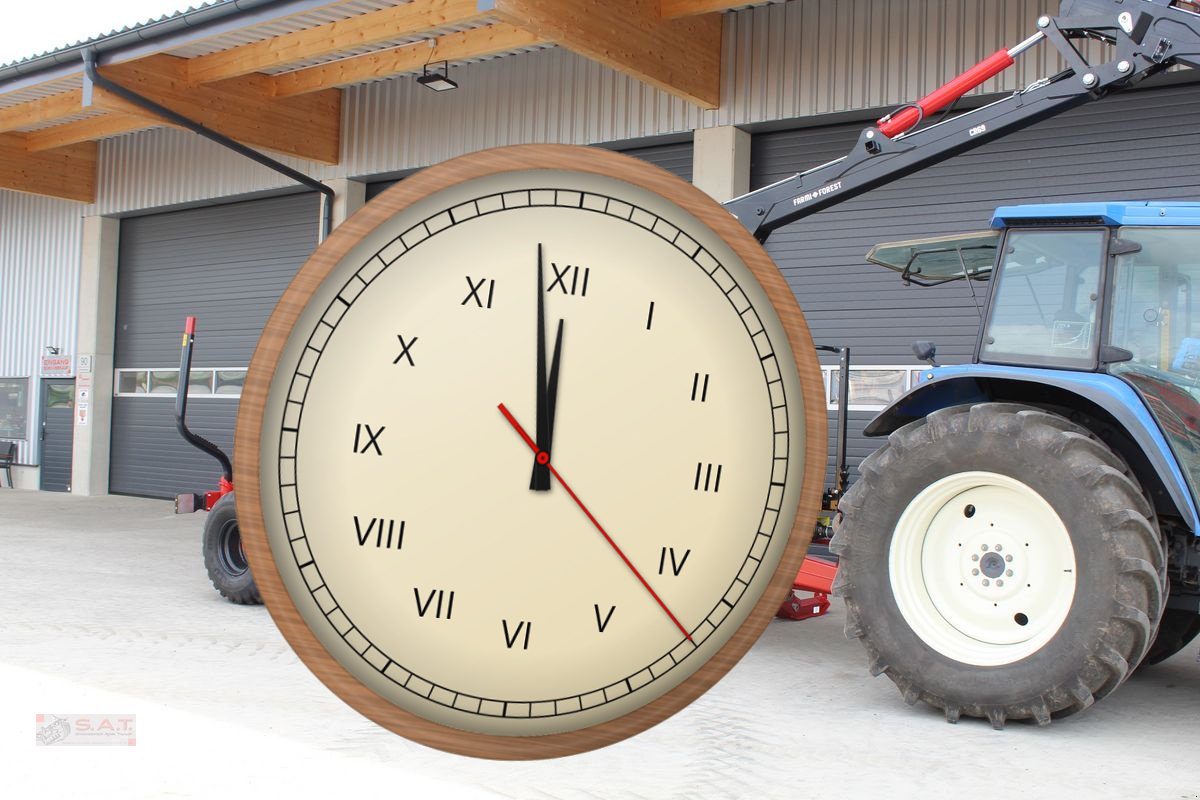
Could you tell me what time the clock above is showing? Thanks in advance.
11:58:22
